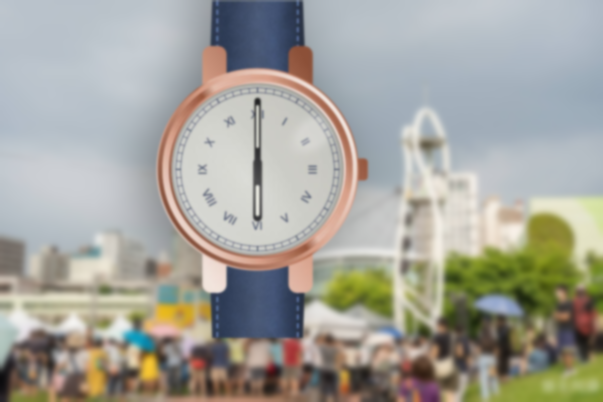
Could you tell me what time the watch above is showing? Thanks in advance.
6:00
